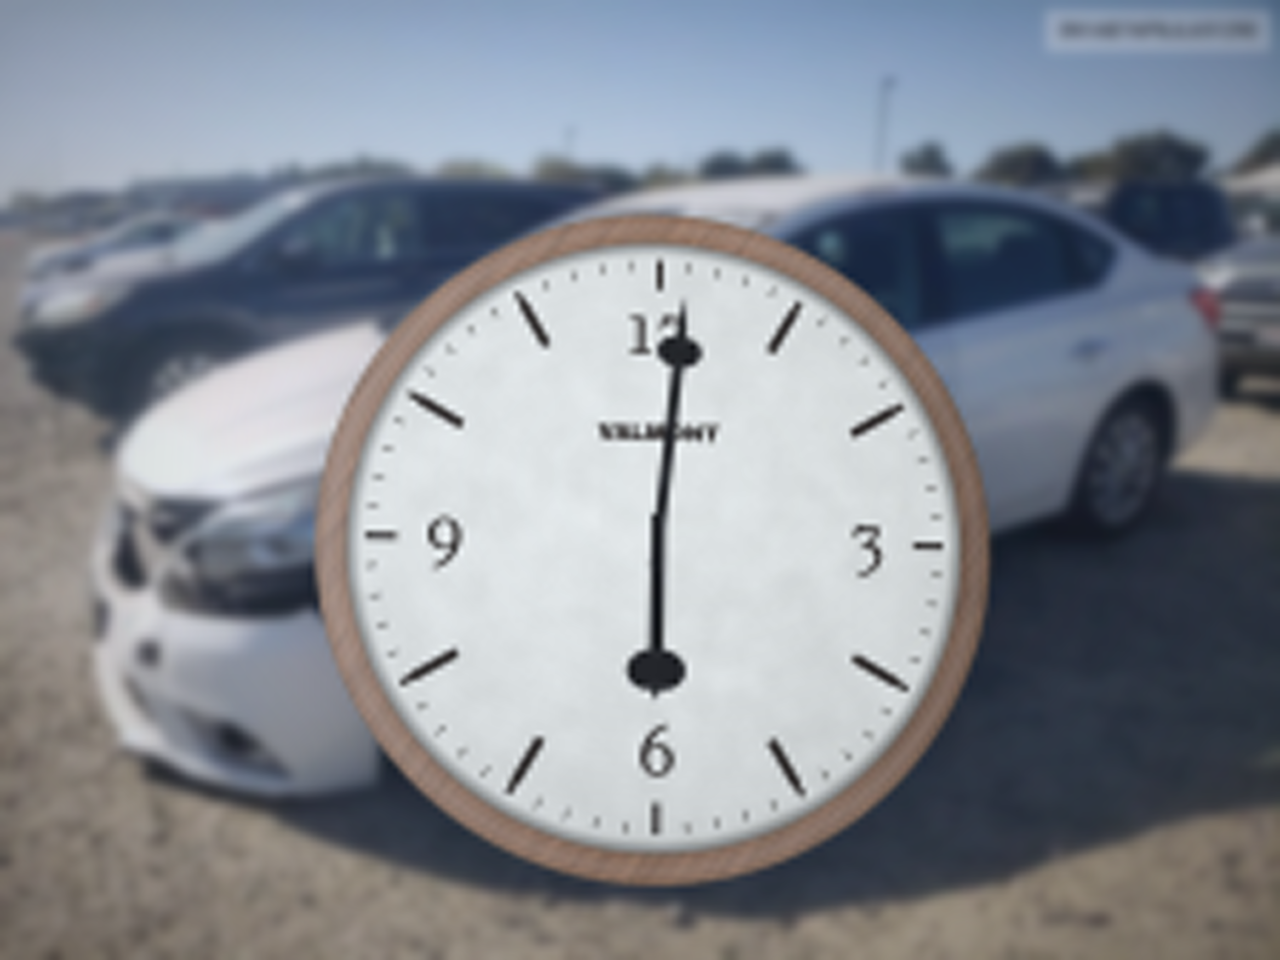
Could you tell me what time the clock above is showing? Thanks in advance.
6:01
